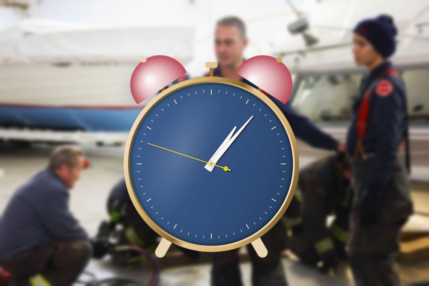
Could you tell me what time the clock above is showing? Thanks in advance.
1:06:48
